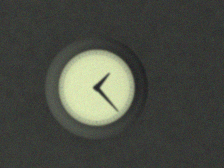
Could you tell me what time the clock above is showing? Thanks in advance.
1:23
